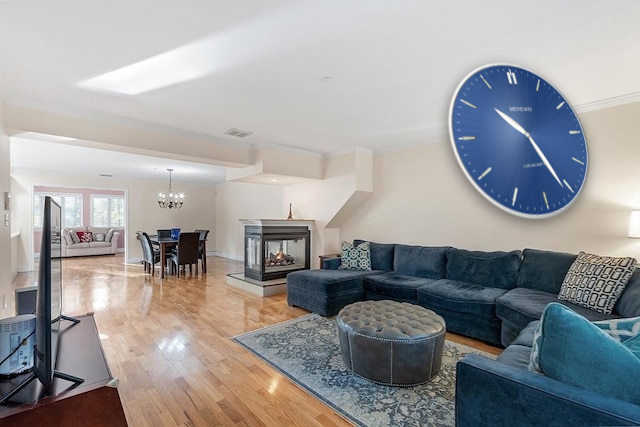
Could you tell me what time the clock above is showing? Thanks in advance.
10:26
